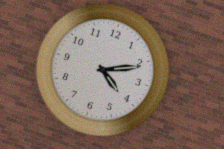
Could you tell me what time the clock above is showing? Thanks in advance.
4:11
